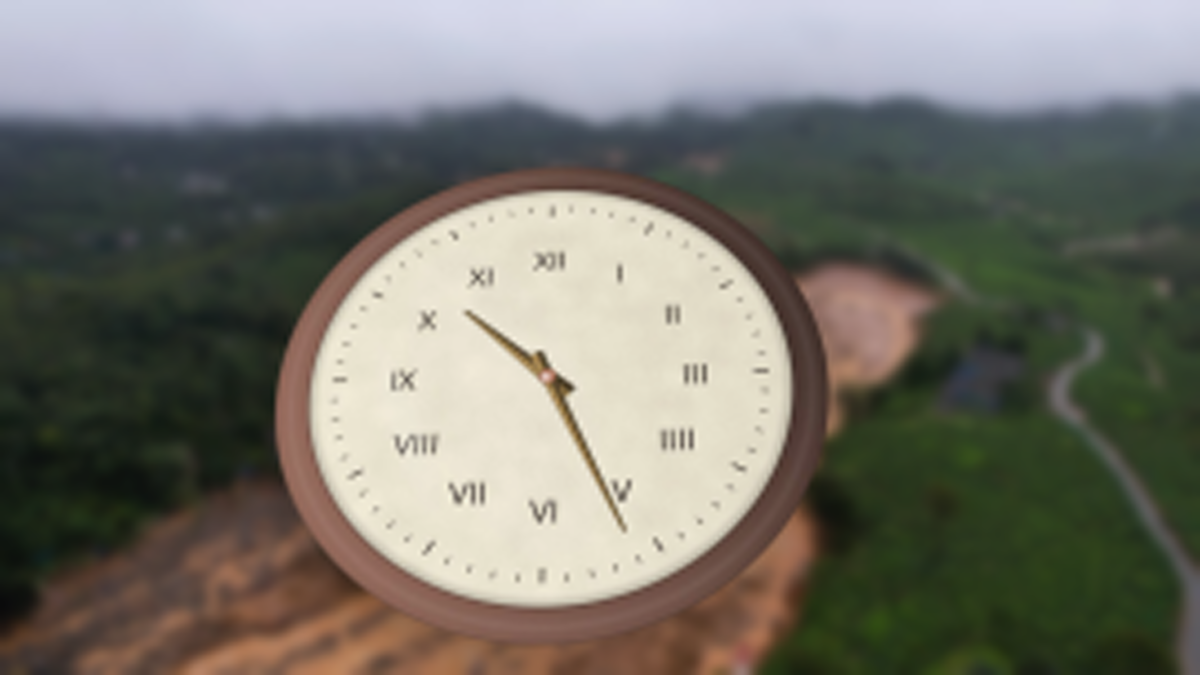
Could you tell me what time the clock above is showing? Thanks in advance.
10:26
